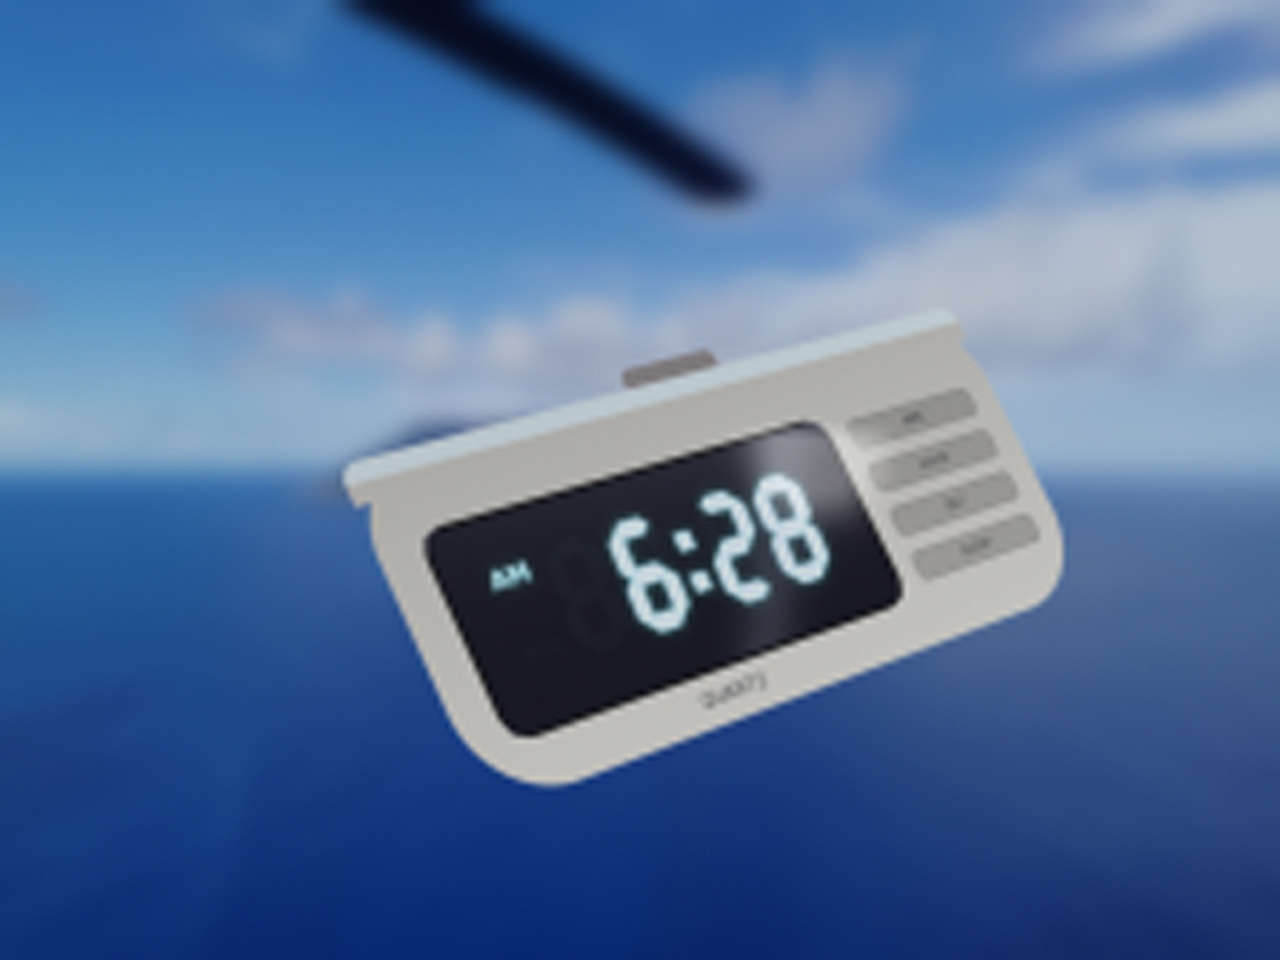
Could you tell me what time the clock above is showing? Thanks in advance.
6:28
